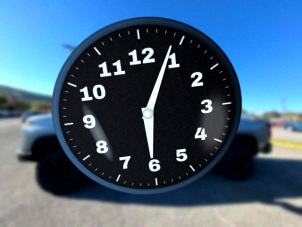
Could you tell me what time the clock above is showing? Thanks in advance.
6:04
